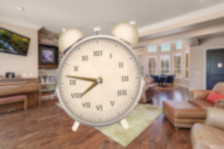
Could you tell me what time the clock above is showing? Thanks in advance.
7:47
